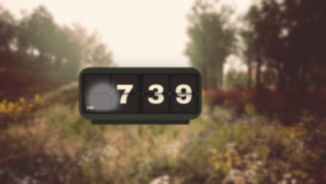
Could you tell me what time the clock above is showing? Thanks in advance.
7:39
